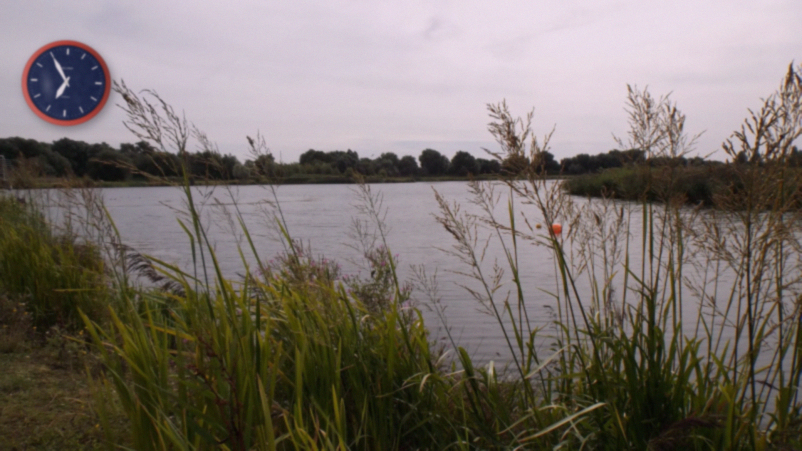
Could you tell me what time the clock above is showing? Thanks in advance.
6:55
